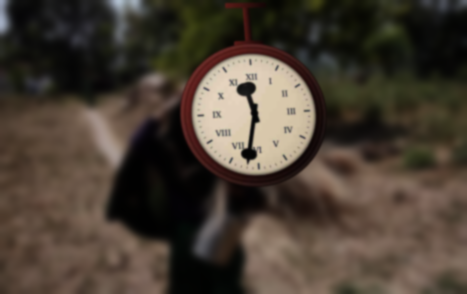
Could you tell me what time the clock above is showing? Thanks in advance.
11:32
